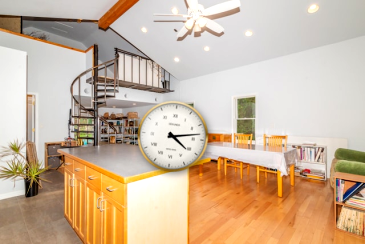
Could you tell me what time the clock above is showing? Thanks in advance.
4:13
